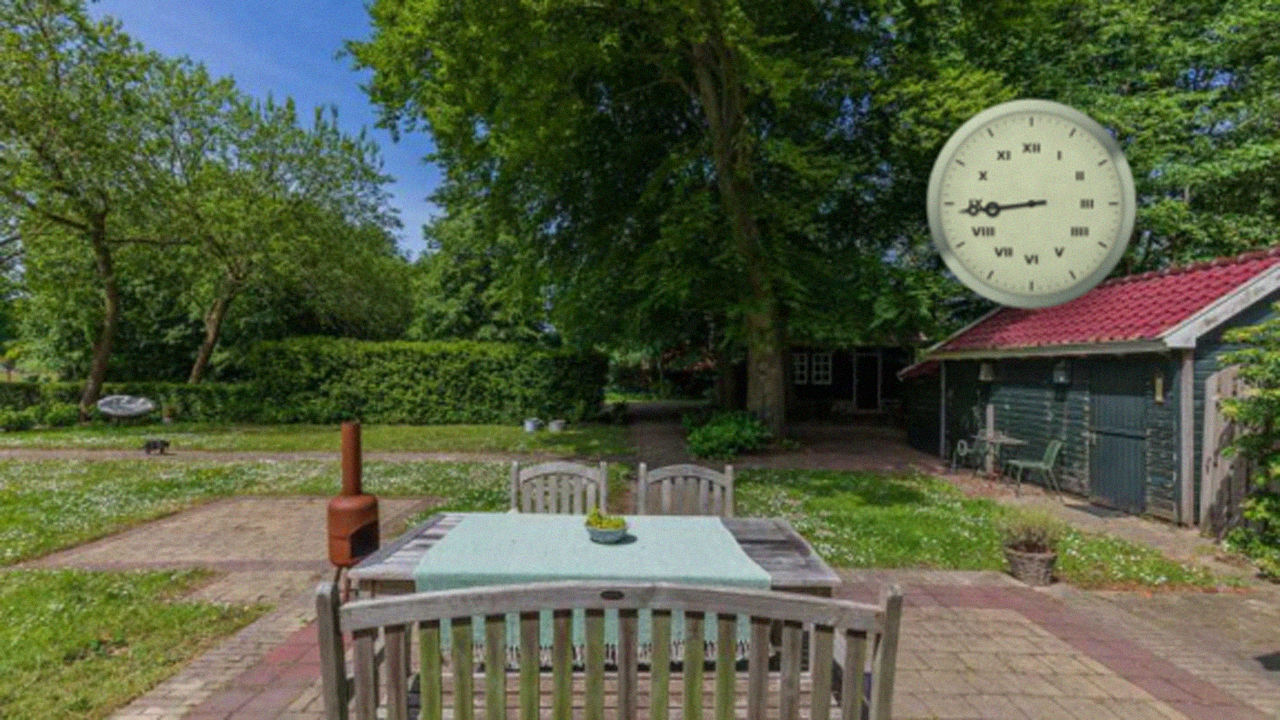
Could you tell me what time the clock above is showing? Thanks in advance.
8:44
